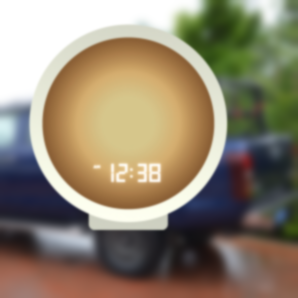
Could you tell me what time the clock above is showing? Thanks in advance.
12:38
